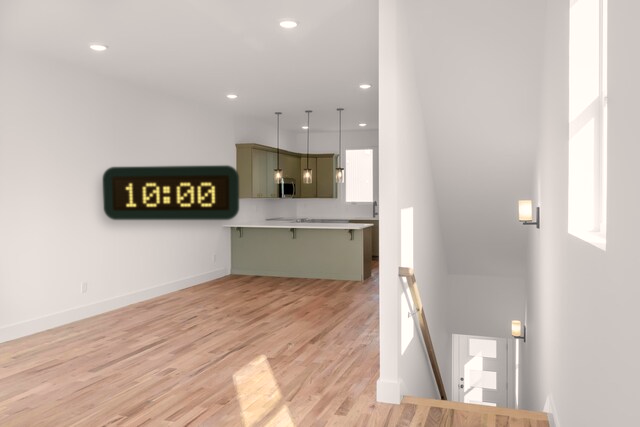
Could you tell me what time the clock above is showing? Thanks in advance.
10:00
